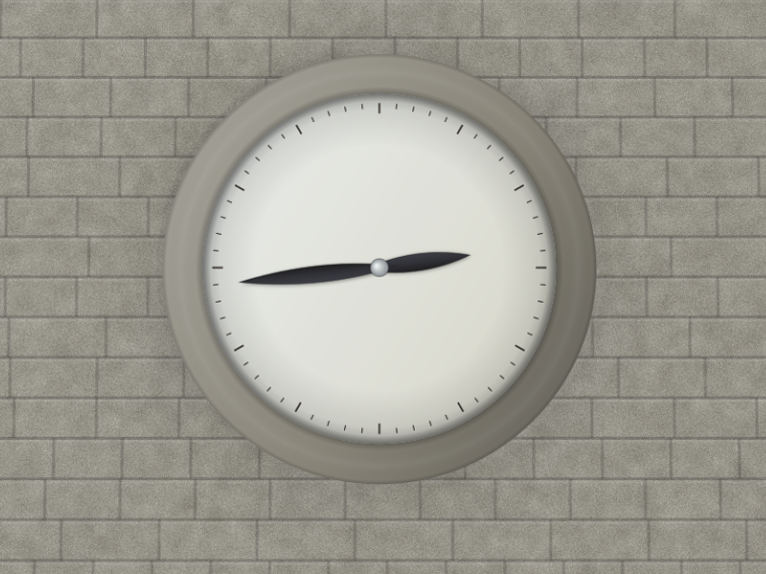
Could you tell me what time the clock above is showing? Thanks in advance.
2:44
